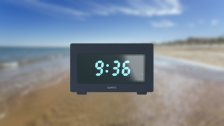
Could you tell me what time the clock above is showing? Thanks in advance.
9:36
